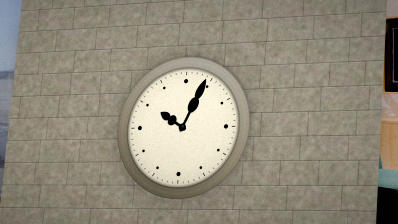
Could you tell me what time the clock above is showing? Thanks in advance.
10:04
